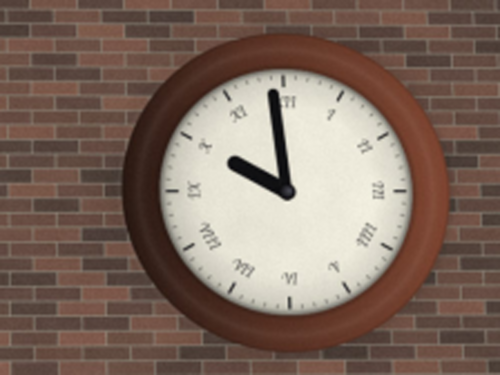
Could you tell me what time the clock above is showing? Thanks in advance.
9:59
